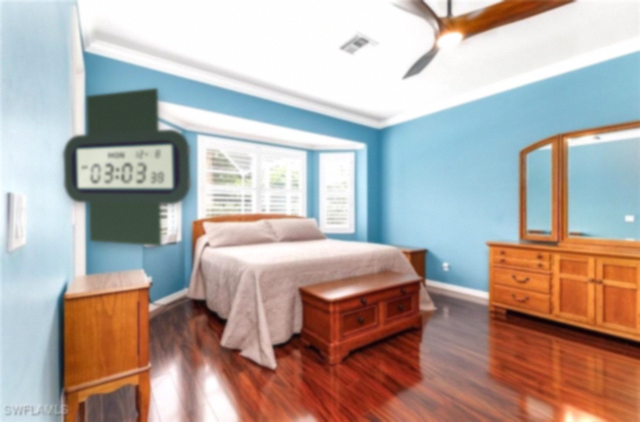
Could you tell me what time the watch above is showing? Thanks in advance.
3:03
